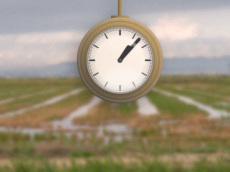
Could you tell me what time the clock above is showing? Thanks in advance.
1:07
